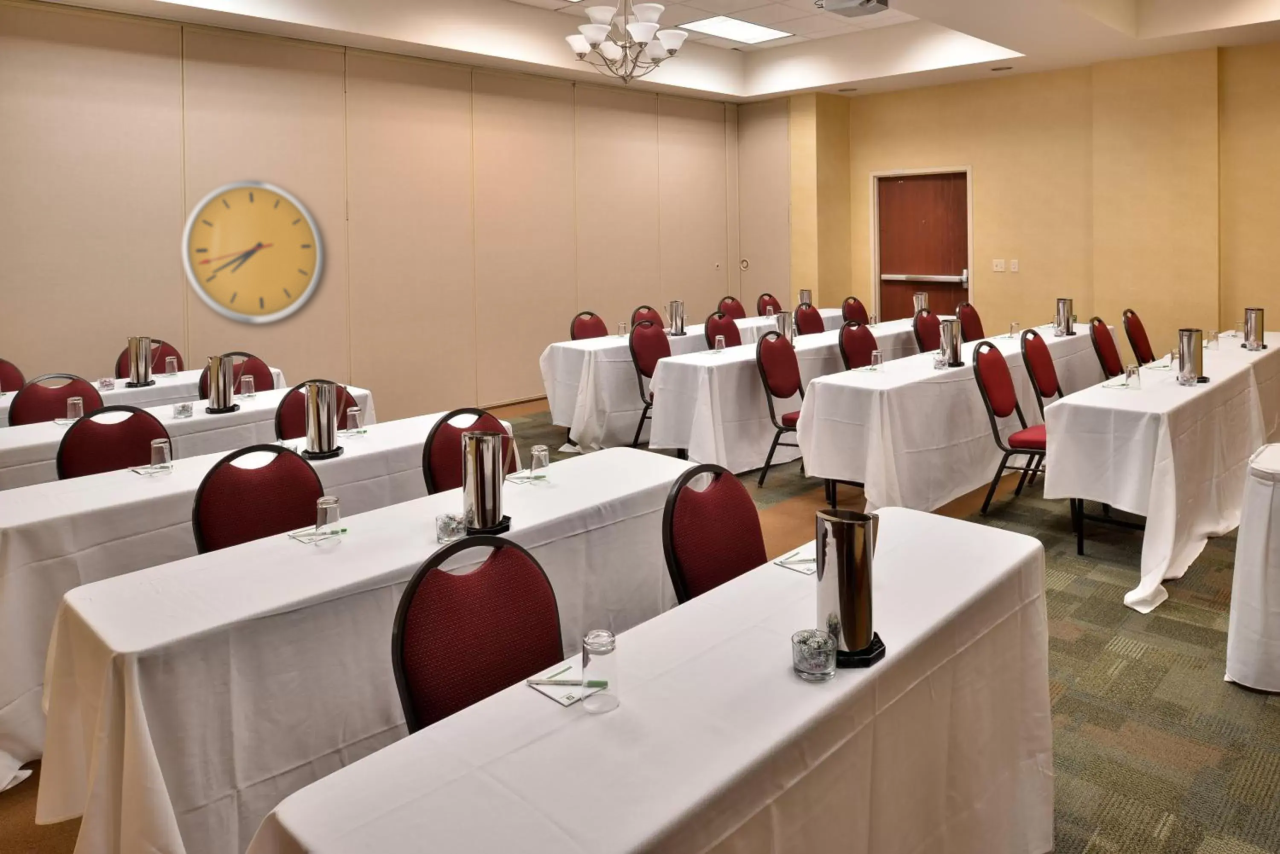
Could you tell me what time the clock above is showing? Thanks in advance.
7:40:43
